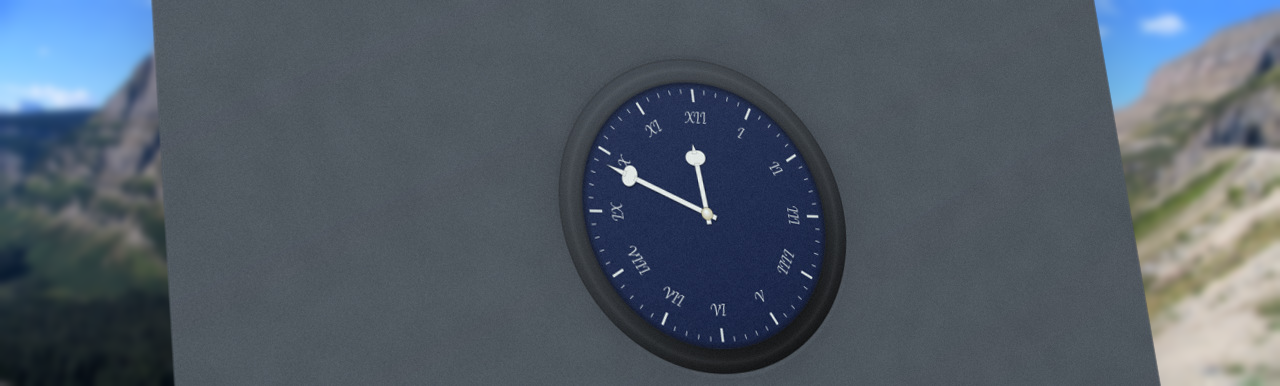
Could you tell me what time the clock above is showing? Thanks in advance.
11:49
